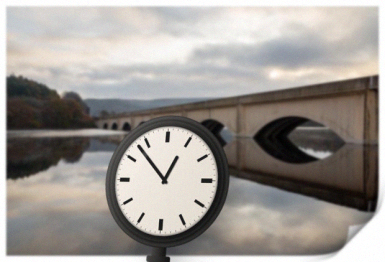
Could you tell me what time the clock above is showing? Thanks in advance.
12:53
